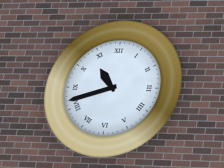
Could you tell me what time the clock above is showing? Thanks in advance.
10:42
